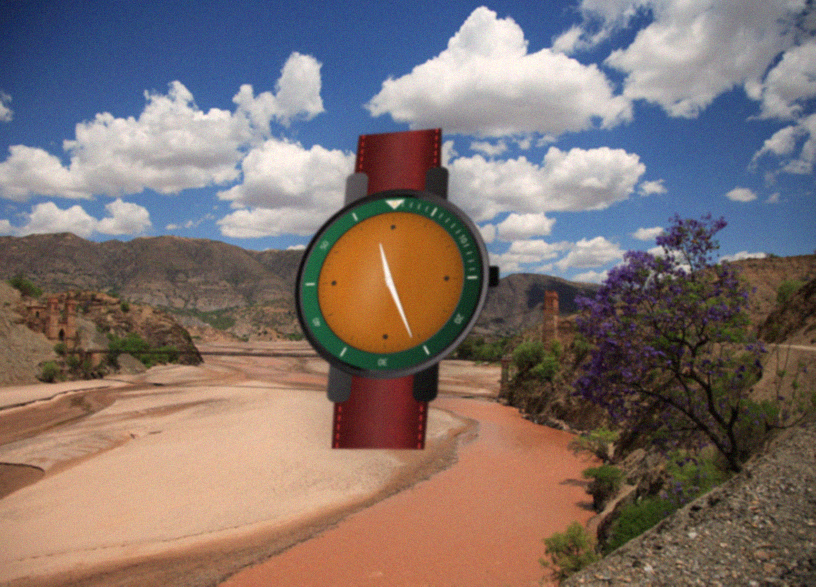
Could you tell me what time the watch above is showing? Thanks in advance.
11:26
